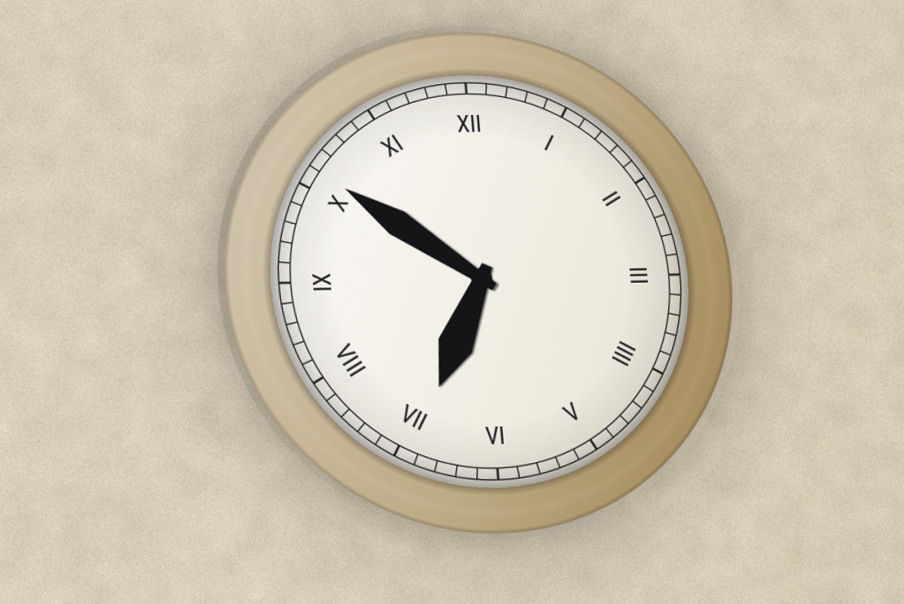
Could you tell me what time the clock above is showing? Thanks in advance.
6:51
